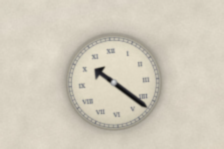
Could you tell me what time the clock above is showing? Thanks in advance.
10:22
